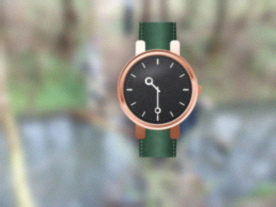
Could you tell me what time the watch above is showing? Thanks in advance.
10:30
